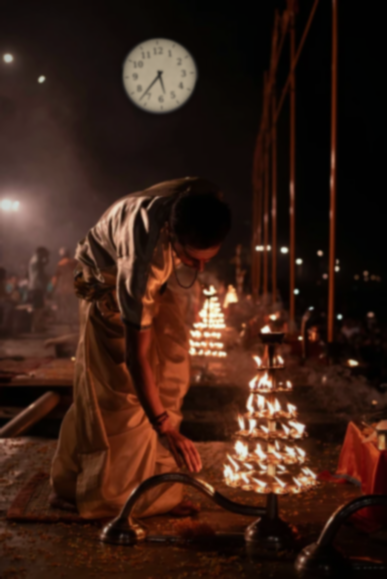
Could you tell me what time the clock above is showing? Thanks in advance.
5:37
